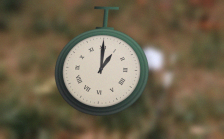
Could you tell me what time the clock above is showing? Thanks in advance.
1:00
